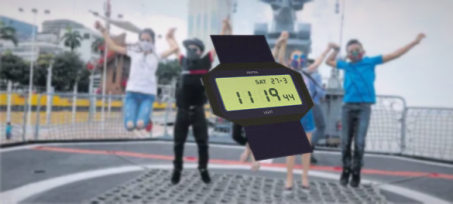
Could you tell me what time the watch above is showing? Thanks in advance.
11:19:44
